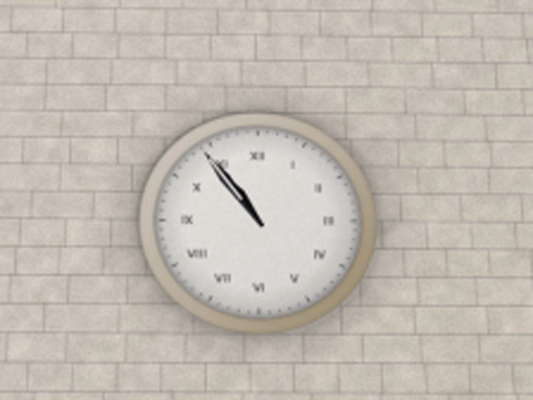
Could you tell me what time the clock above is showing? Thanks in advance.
10:54
